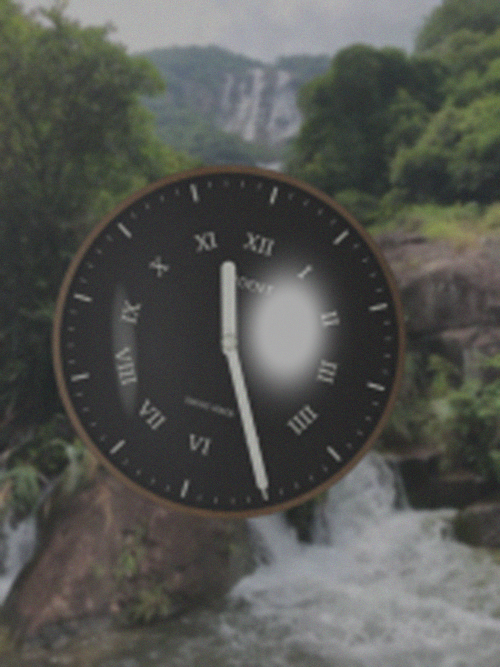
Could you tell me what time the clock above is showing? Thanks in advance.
11:25
